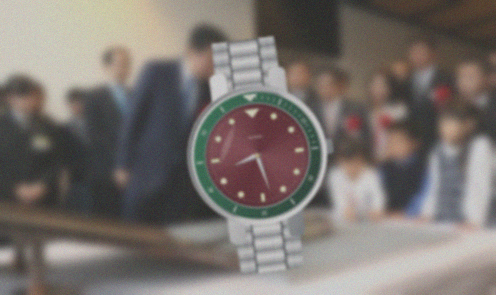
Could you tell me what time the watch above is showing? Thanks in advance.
8:28
